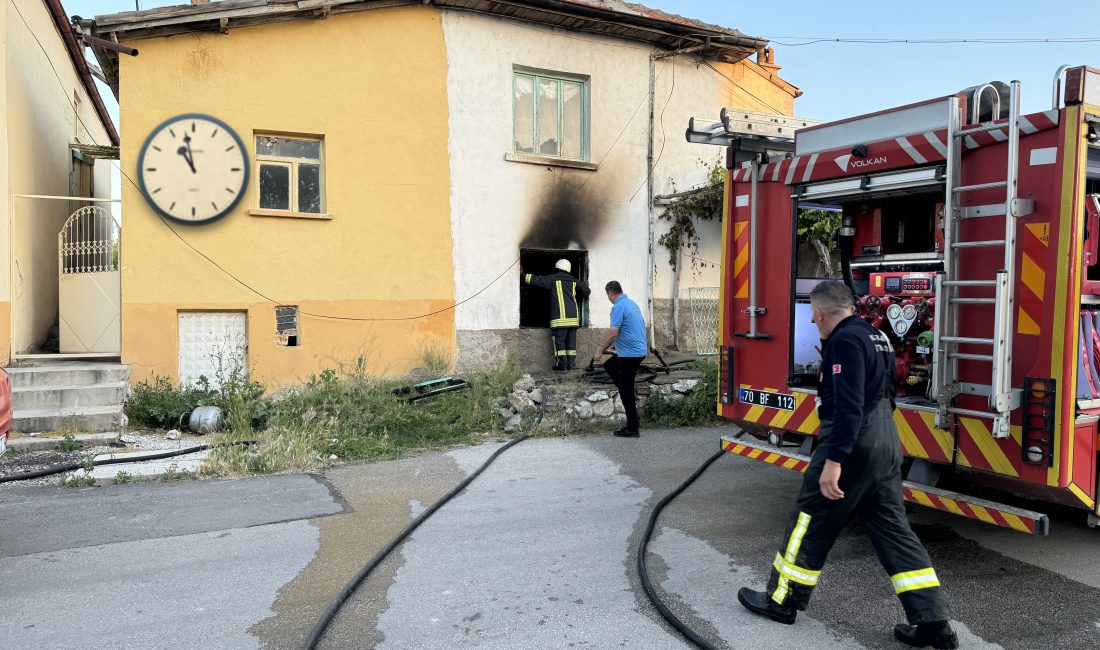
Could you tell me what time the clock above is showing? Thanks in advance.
10:58
